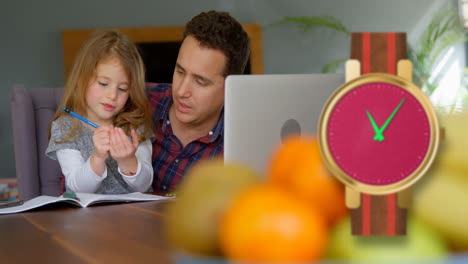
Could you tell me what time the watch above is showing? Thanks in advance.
11:06
